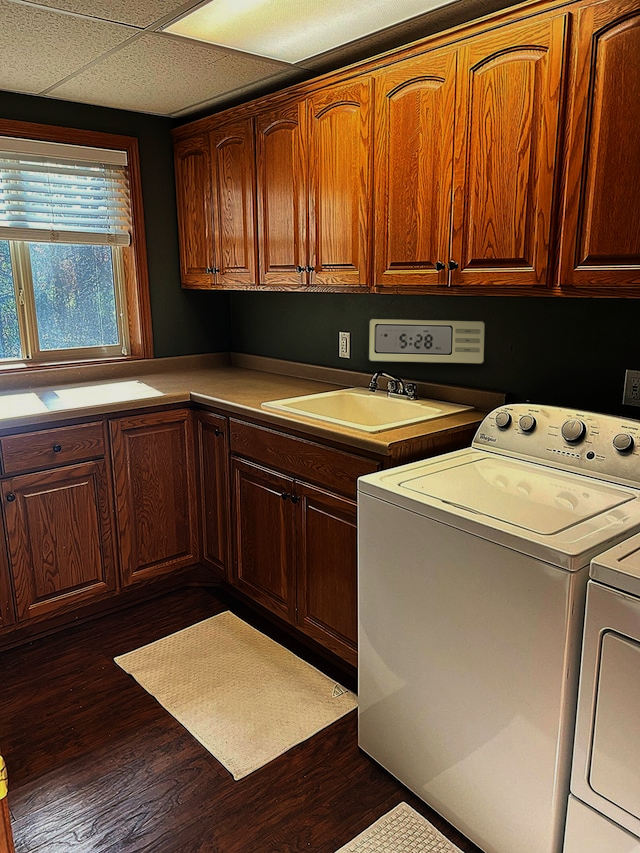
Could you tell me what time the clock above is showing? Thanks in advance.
5:28
